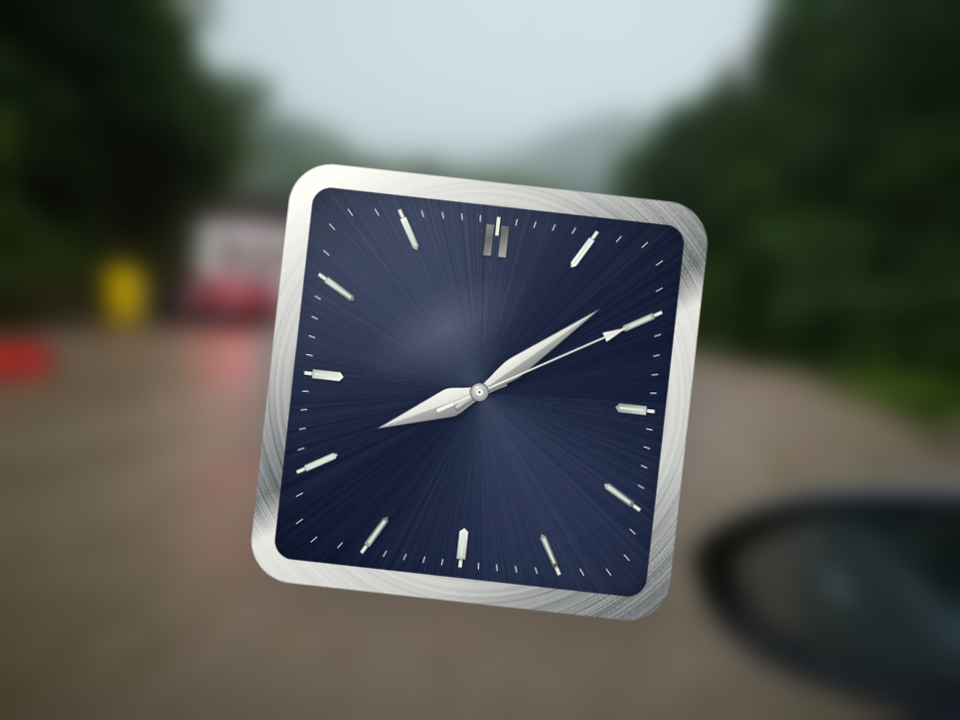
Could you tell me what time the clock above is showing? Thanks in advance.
8:08:10
